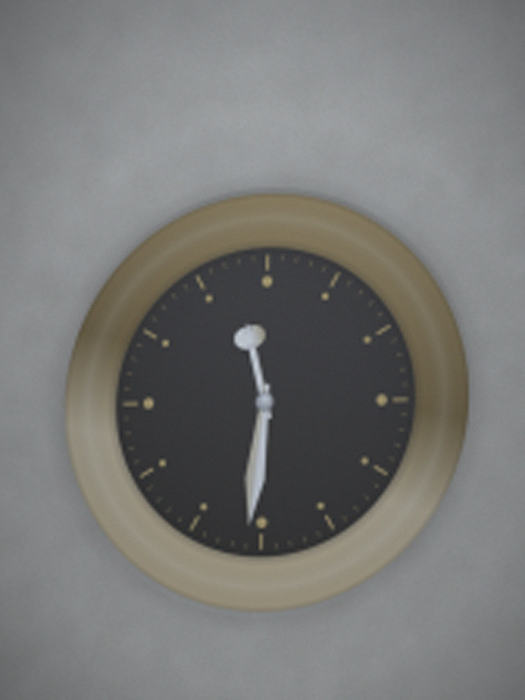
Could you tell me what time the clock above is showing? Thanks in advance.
11:31
